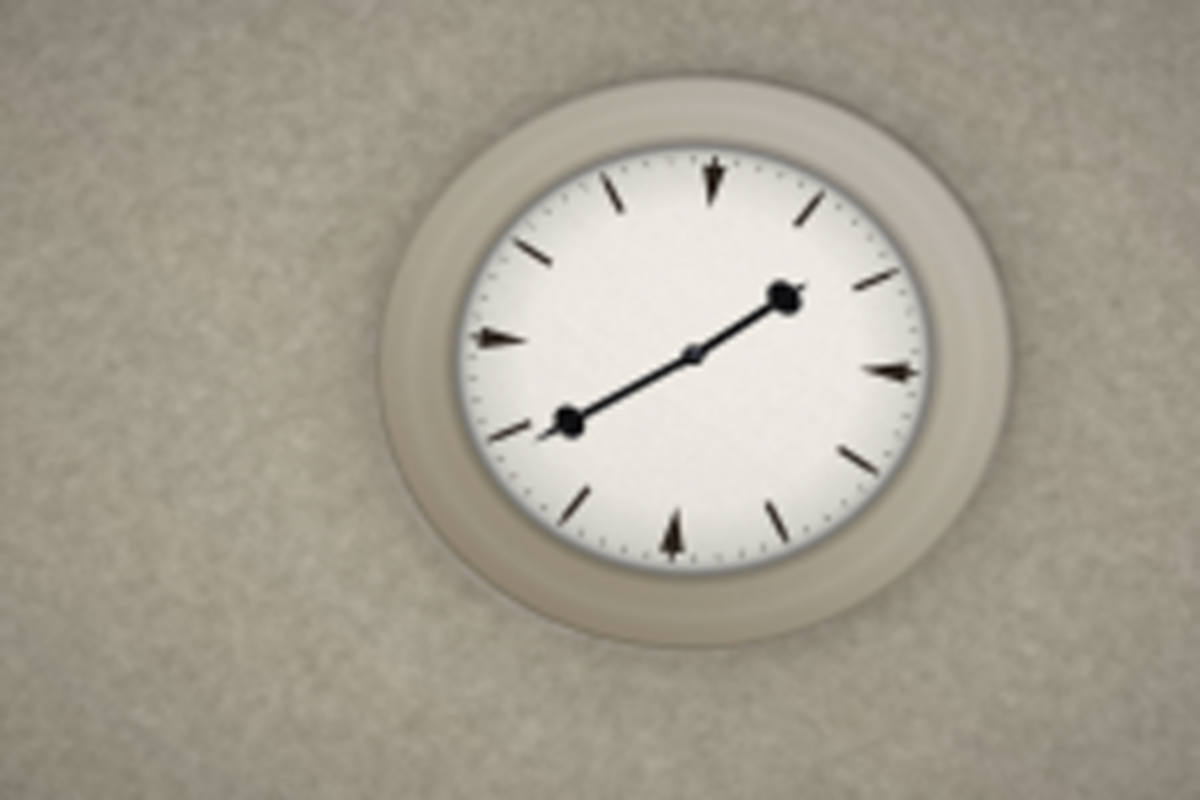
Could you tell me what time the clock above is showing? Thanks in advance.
1:39
